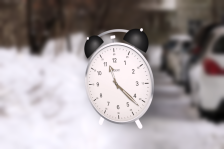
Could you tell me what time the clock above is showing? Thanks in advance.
11:22
